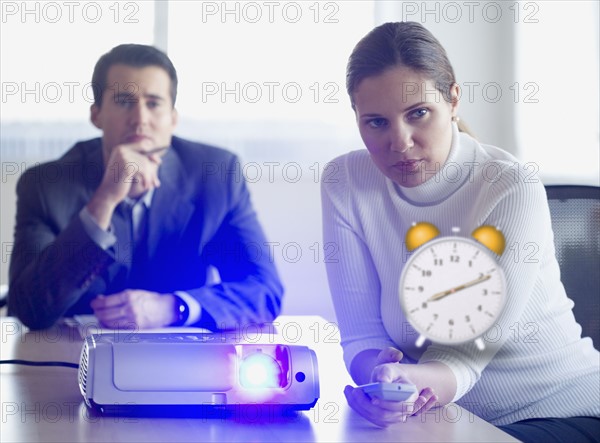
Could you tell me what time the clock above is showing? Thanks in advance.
8:11
